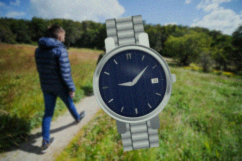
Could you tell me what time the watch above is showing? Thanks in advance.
9:08
